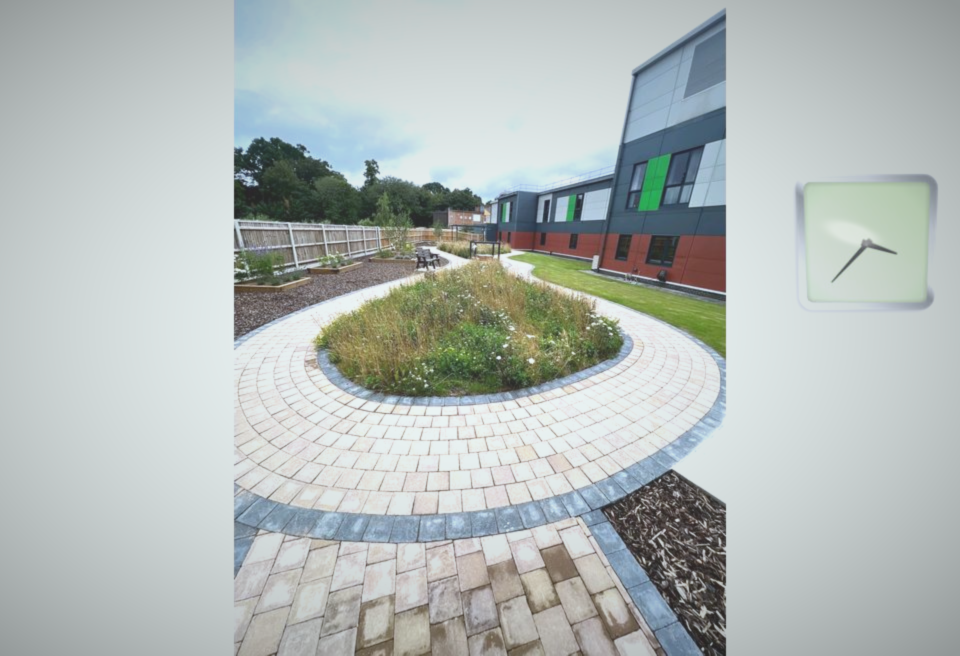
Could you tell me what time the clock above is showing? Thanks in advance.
3:37
